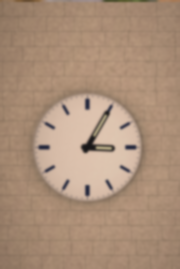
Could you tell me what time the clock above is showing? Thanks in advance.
3:05
